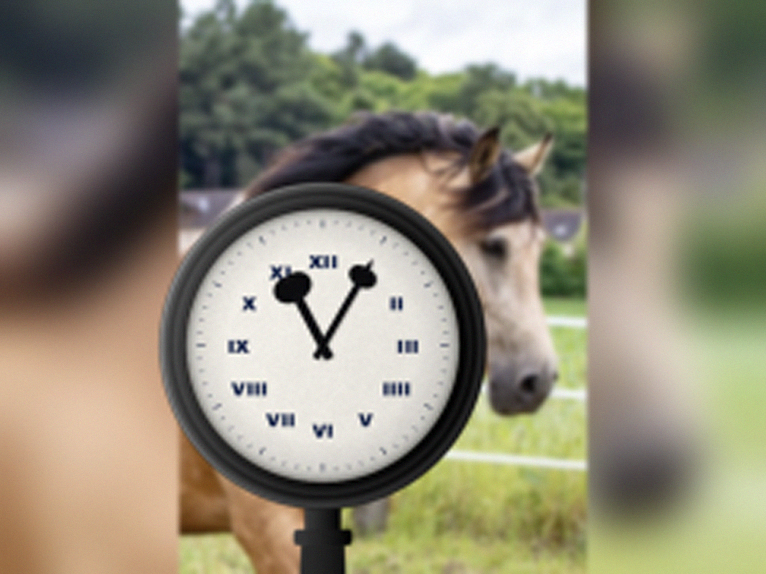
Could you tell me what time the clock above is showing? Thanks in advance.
11:05
